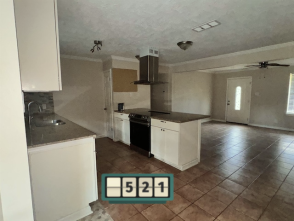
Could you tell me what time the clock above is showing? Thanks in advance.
5:21
